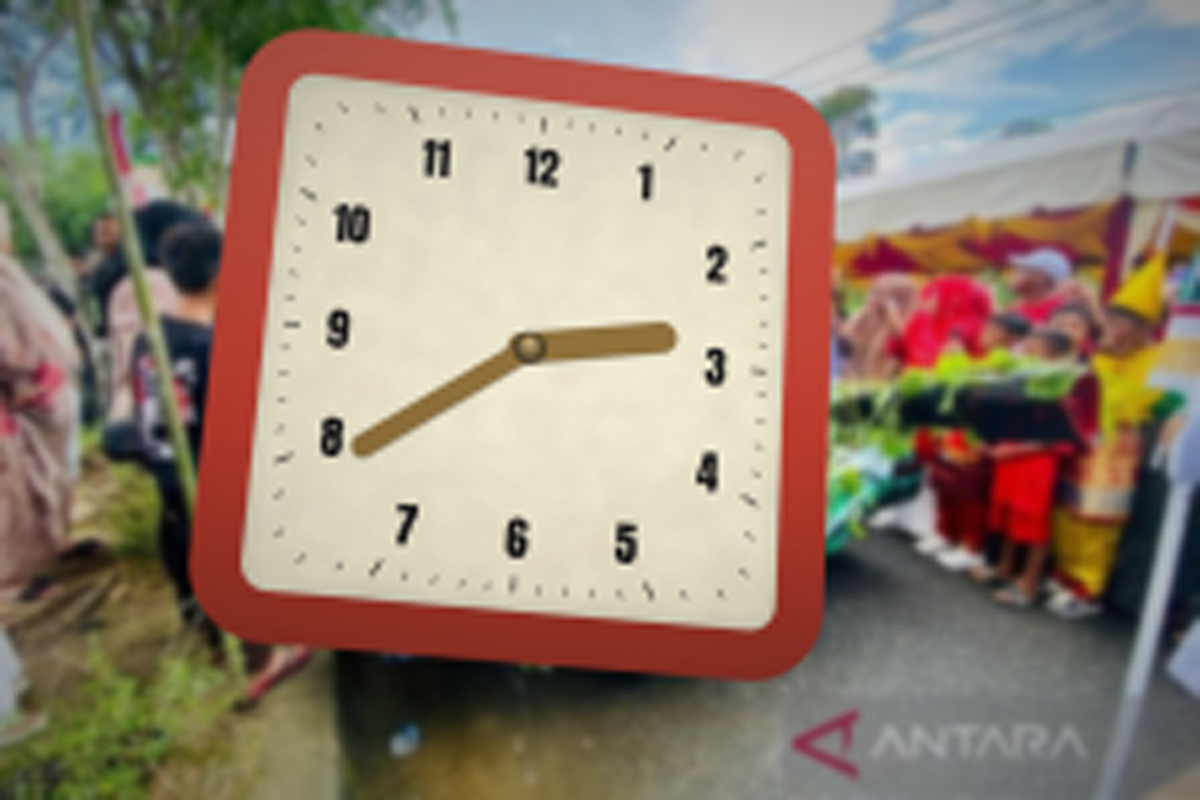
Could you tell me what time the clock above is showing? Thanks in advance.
2:39
